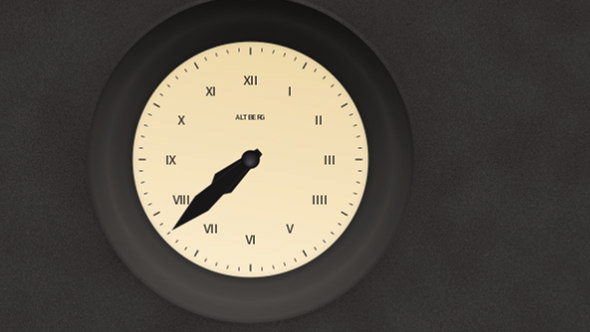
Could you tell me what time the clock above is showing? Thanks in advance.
7:38
